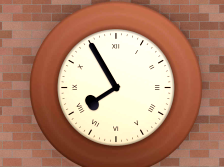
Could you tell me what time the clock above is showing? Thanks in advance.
7:55
